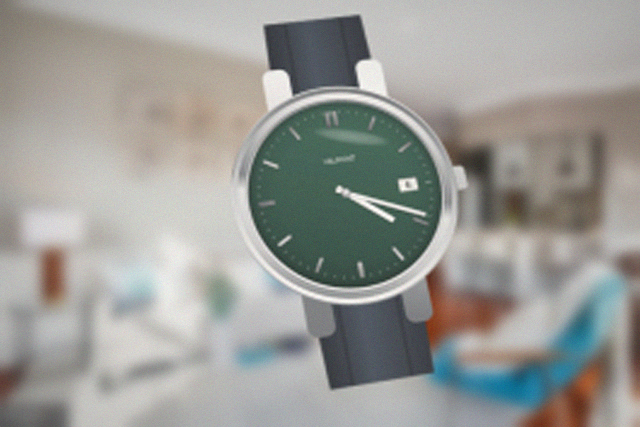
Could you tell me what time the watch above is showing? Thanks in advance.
4:19
